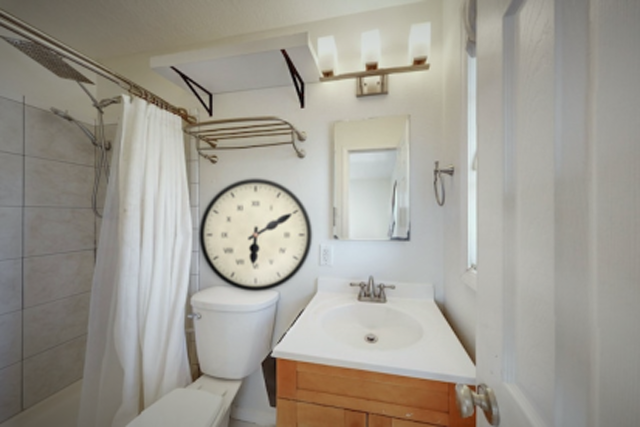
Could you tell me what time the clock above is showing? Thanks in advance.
6:10
